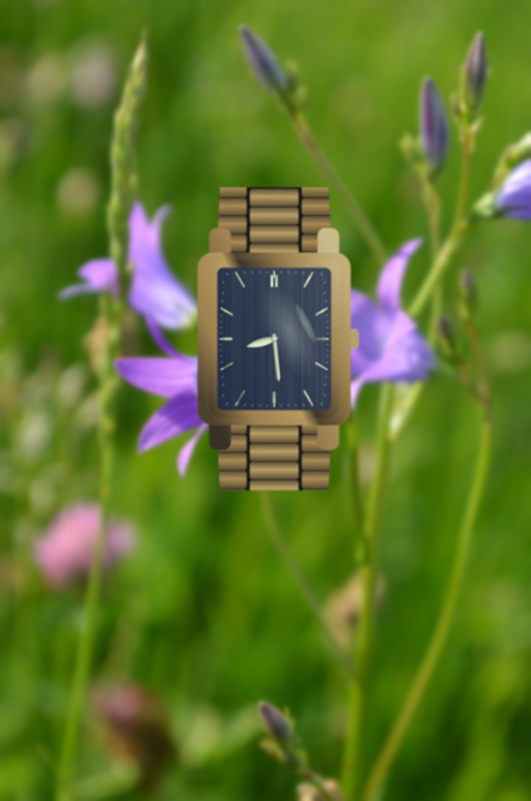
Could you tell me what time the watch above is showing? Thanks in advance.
8:29
